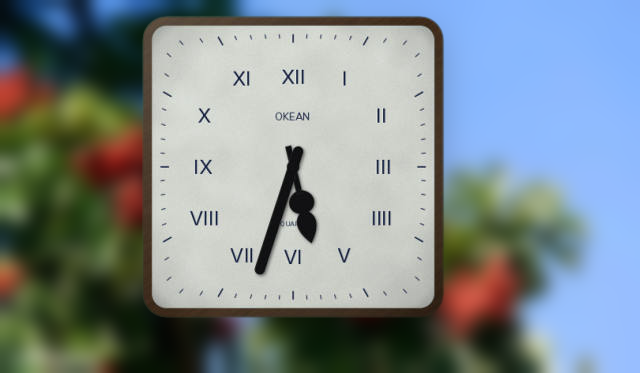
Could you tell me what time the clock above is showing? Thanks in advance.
5:33
